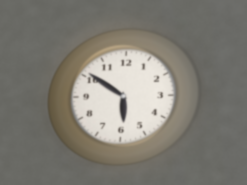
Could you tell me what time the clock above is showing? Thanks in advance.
5:51
